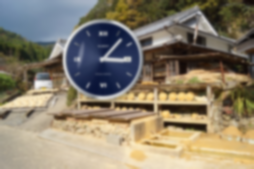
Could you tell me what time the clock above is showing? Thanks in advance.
3:07
